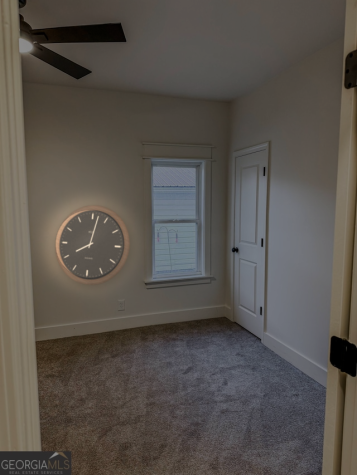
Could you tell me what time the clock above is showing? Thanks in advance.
8:02
